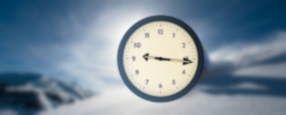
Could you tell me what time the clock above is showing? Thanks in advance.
9:16
